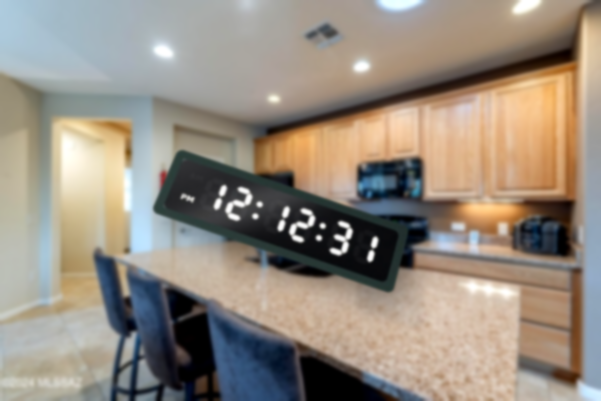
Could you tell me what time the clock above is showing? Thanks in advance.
12:12:31
